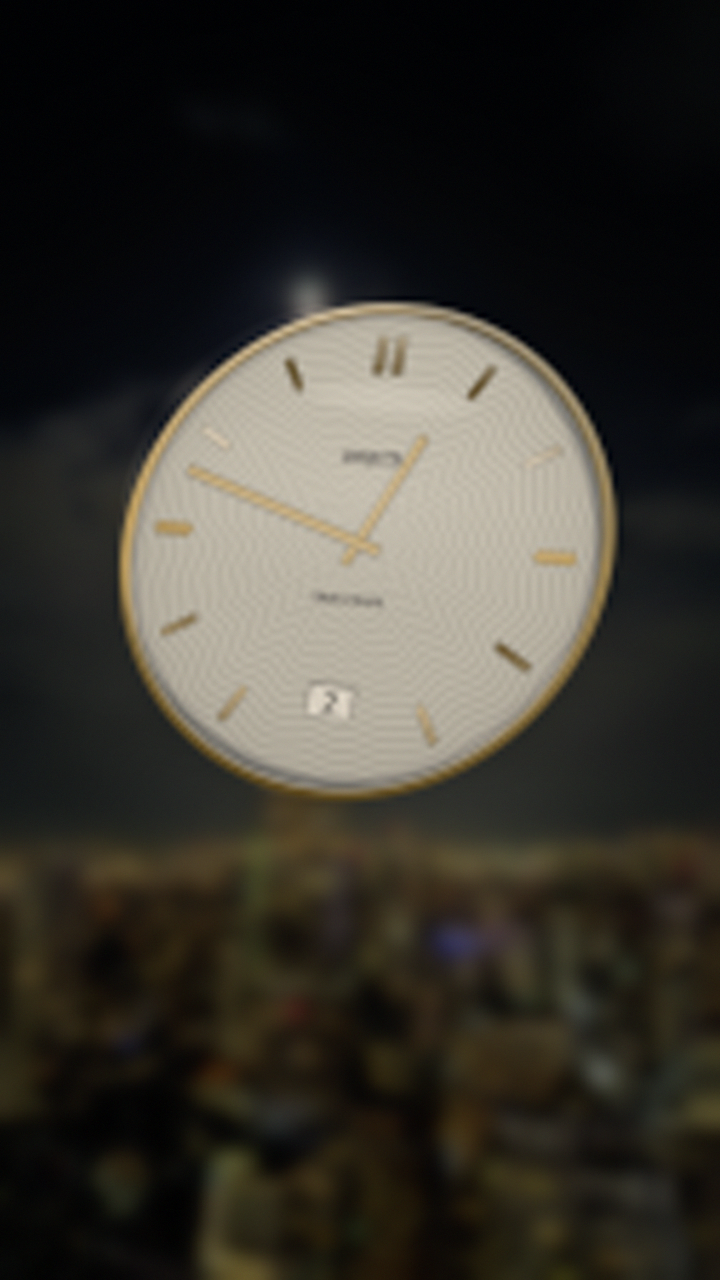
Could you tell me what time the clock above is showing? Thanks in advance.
12:48
